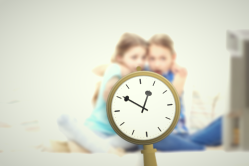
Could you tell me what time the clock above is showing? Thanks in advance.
12:51
